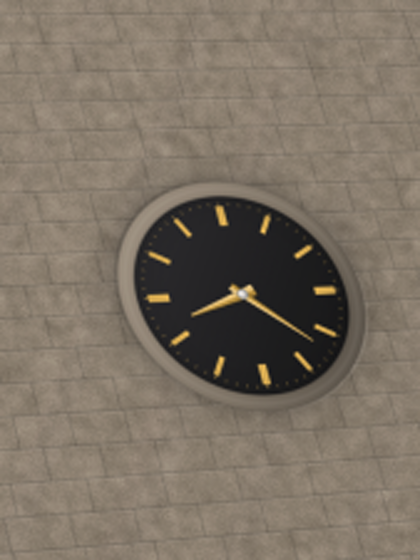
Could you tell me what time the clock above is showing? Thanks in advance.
8:22
